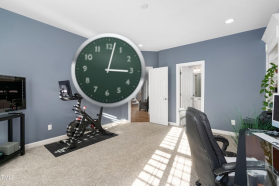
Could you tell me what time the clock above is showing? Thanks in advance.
3:02
